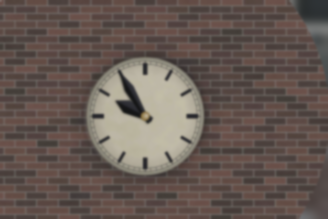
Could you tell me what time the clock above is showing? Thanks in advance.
9:55
